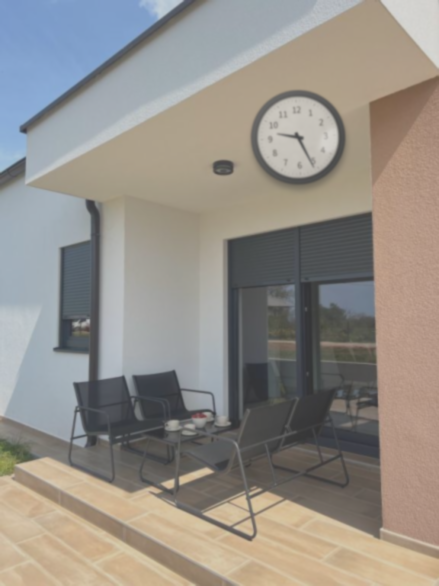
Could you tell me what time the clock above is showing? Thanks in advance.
9:26
